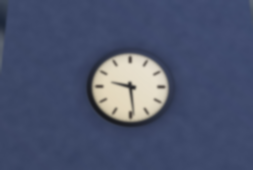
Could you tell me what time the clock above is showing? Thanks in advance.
9:29
